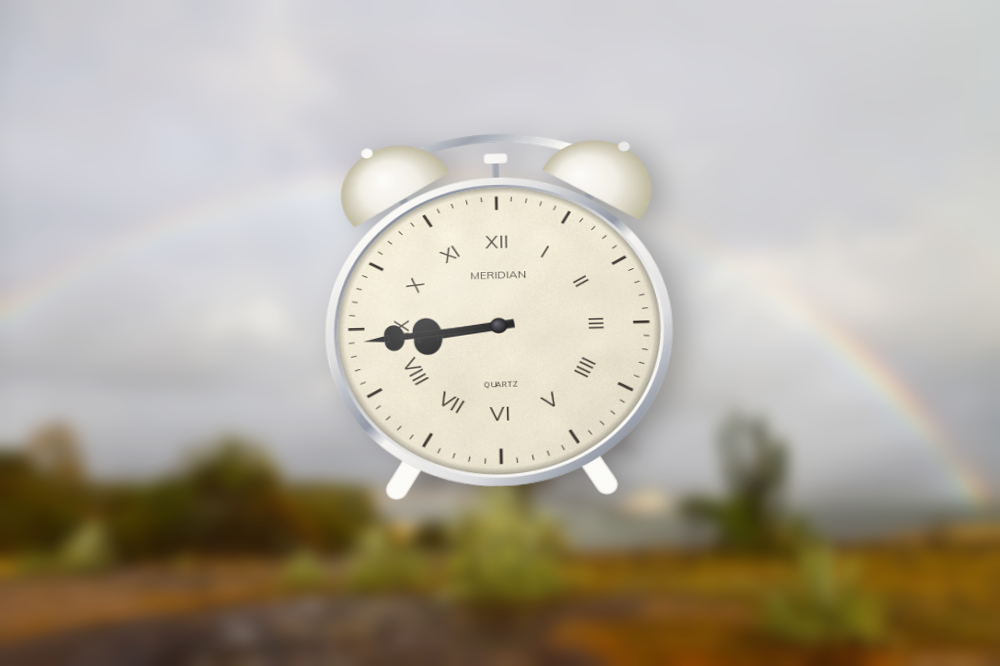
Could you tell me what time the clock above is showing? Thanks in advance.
8:44
